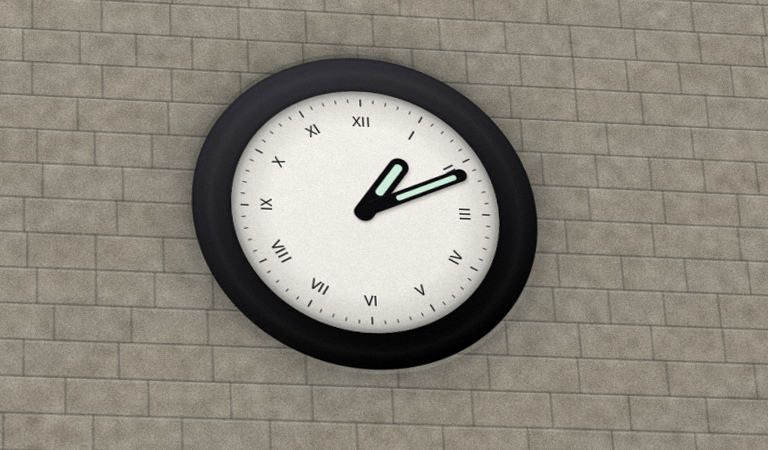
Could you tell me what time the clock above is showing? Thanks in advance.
1:11
